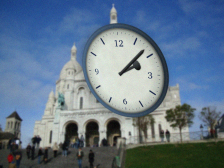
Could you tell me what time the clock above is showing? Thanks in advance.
2:08
